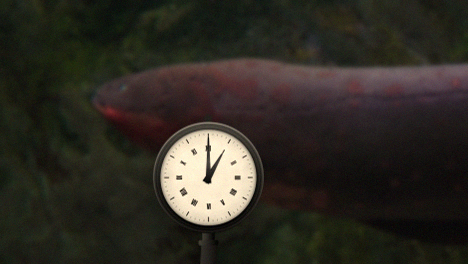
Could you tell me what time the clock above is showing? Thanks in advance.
1:00
